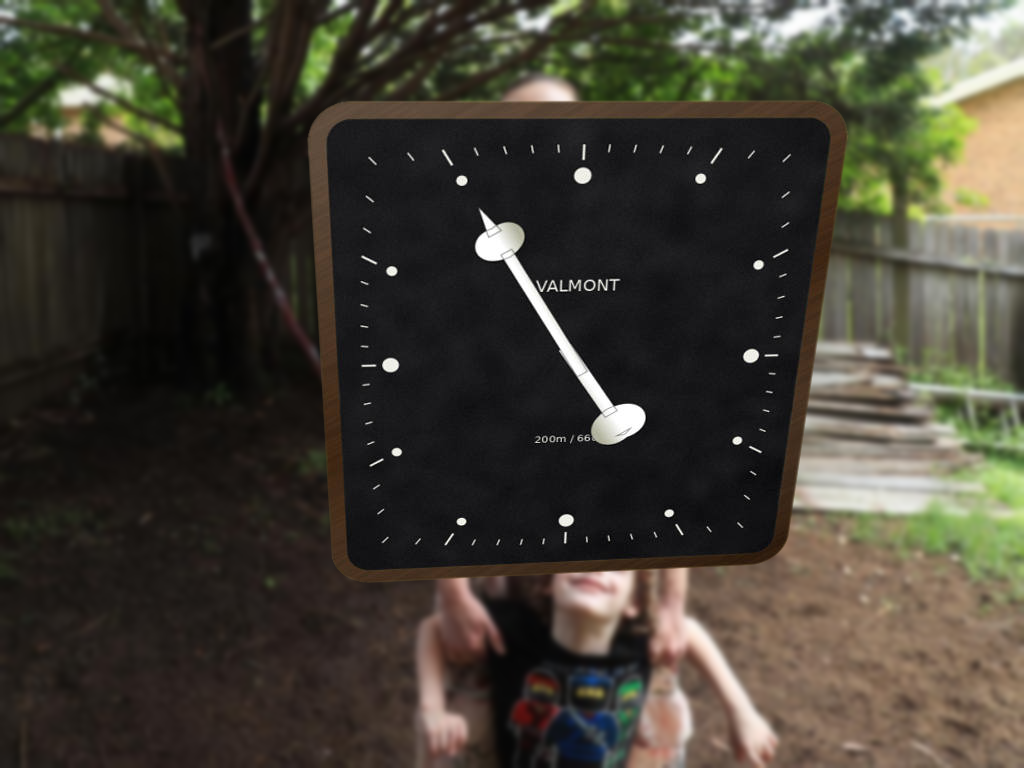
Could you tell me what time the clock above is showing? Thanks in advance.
4:55
